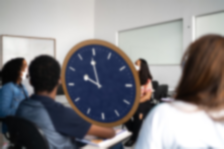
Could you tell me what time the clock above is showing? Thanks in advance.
9:59
